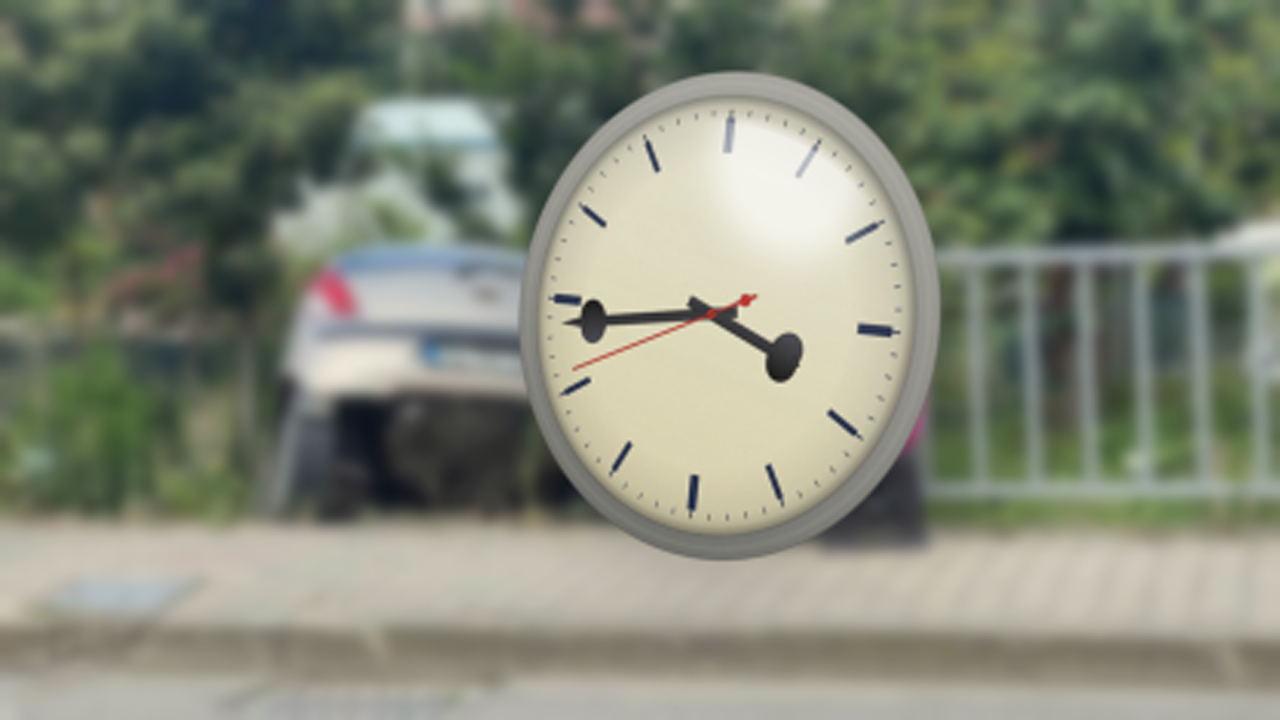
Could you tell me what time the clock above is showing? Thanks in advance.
3:43:41
